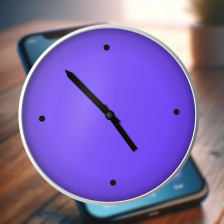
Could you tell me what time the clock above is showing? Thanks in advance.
4:53
